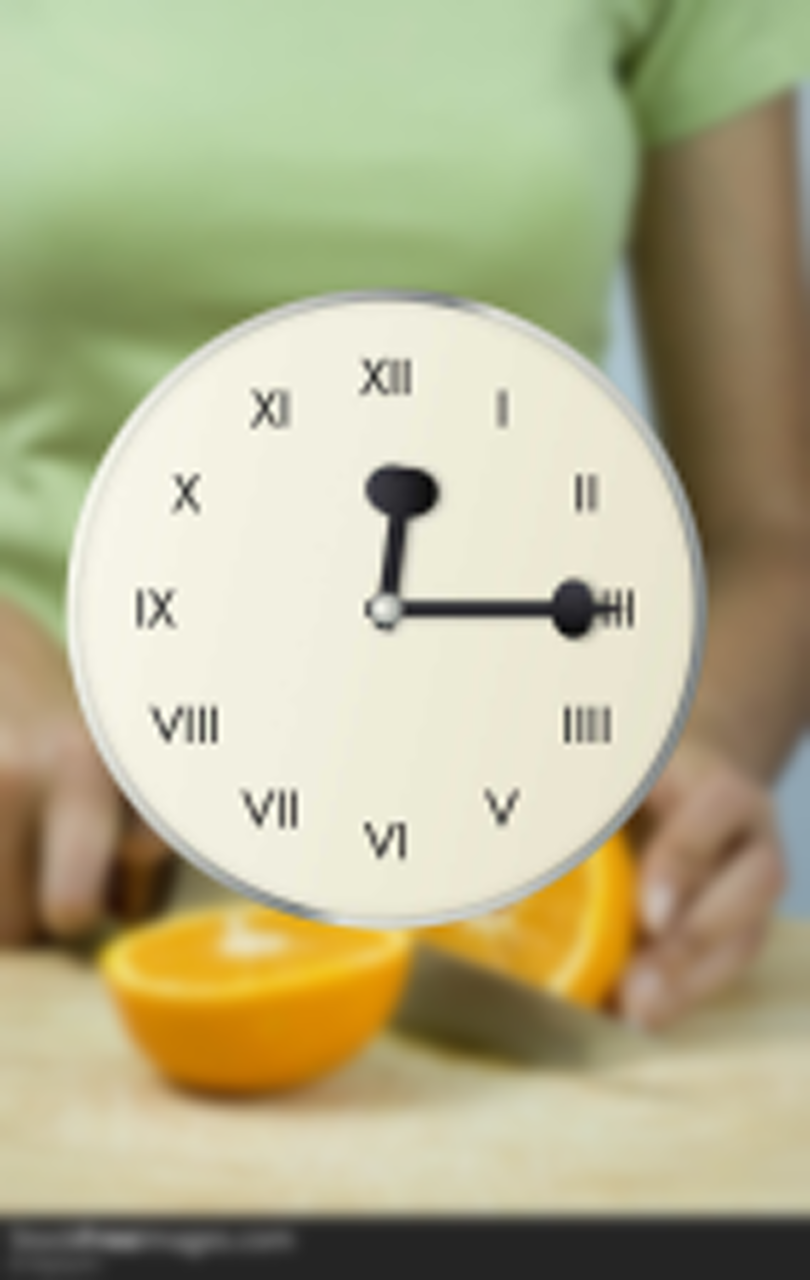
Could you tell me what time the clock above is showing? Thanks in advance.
12:15
